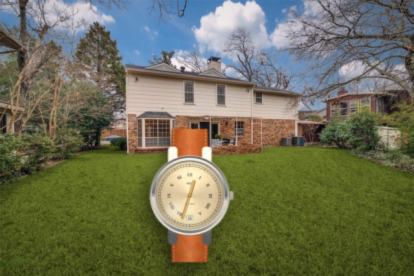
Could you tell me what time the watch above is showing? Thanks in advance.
12:33
